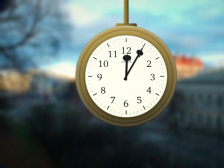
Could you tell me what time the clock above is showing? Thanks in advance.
12:05
